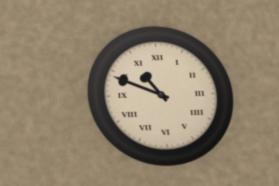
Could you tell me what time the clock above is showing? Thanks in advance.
10:49
